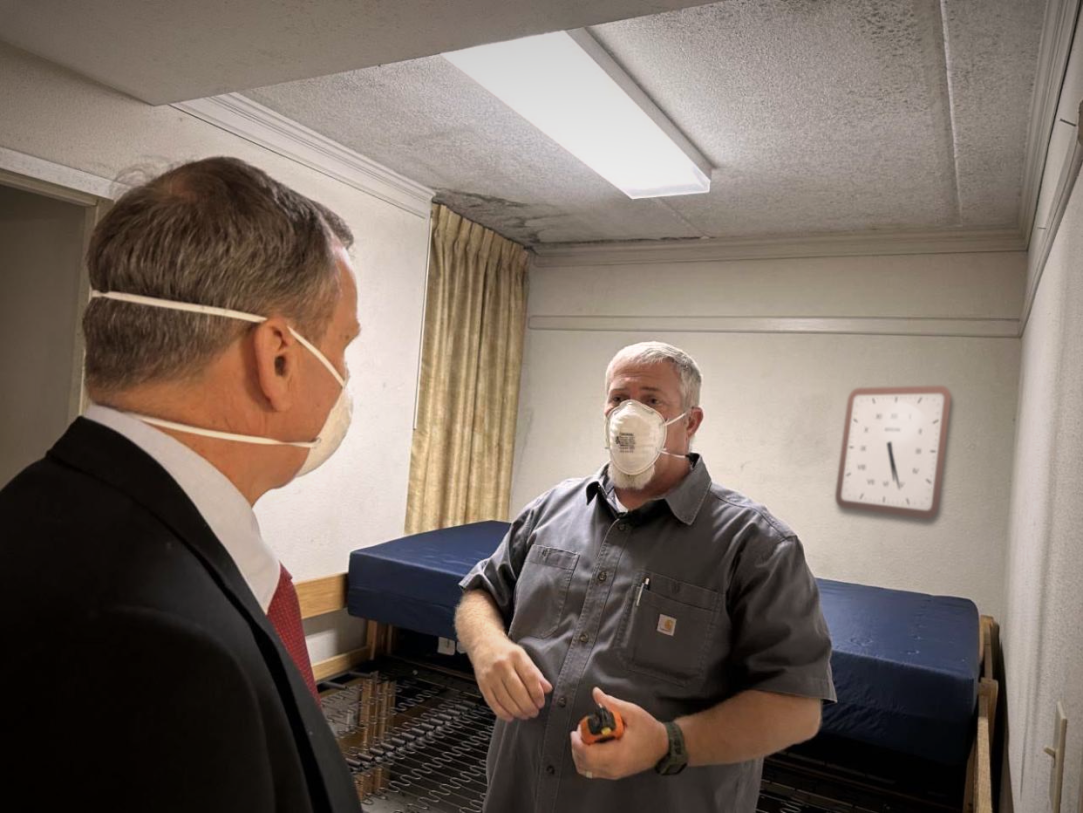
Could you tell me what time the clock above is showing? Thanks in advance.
5:26
